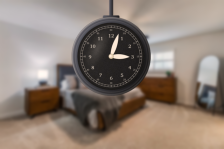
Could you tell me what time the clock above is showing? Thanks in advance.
3:03
